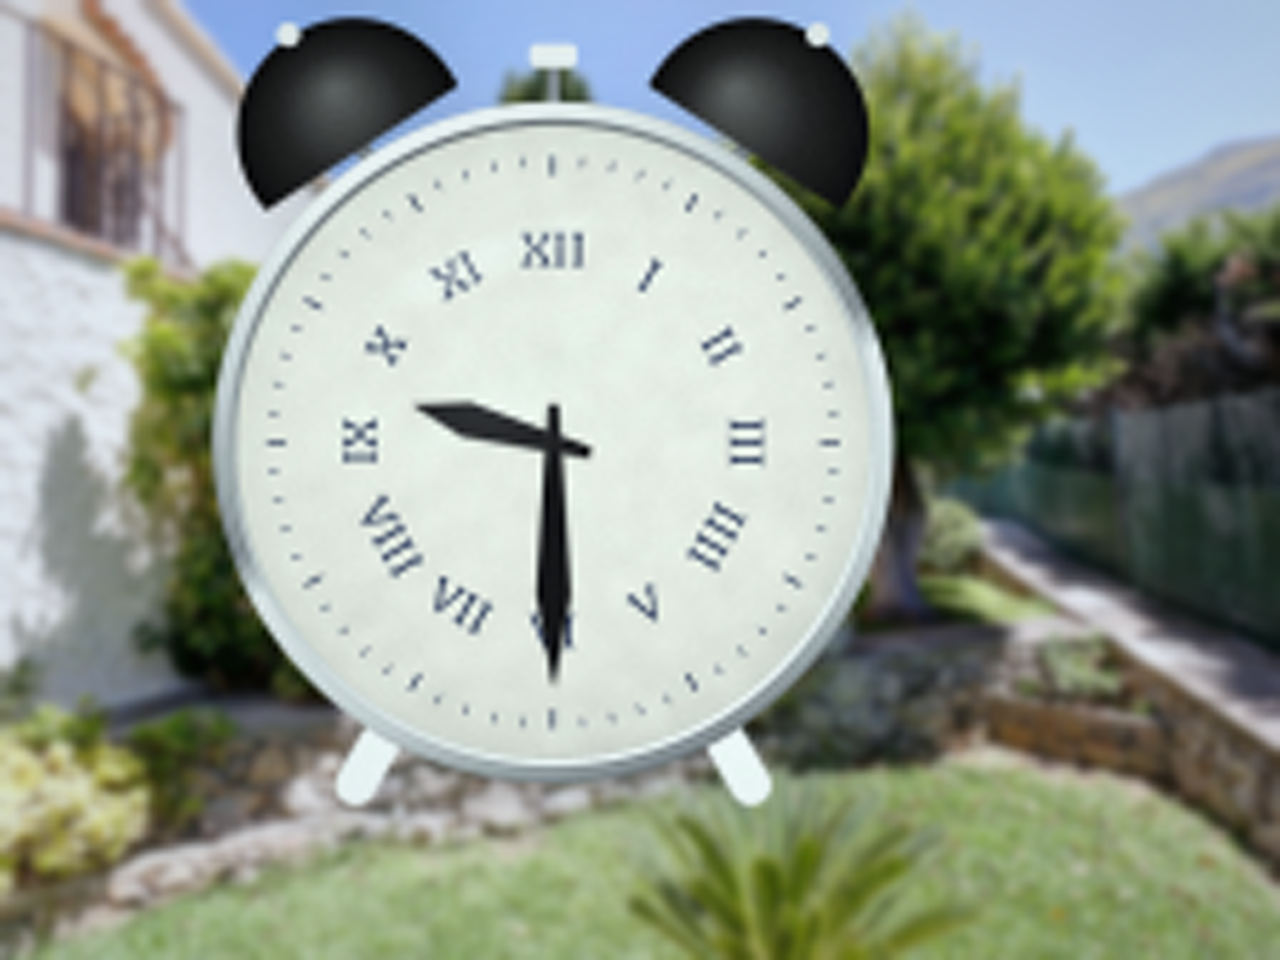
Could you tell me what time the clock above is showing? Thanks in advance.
9:30
